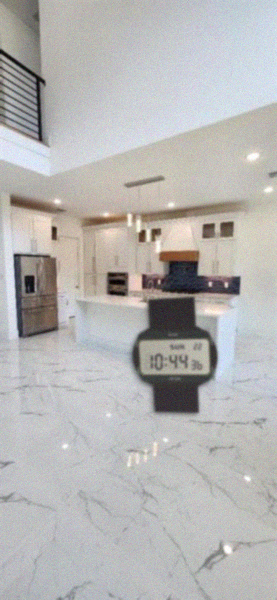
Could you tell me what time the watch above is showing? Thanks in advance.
10:44
